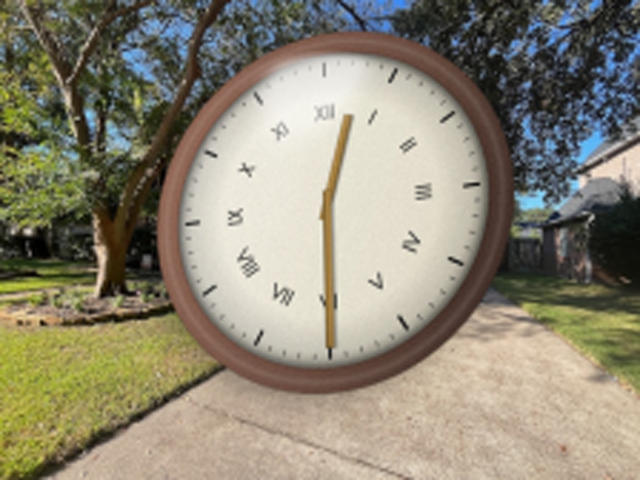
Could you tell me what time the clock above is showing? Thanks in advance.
12:30
